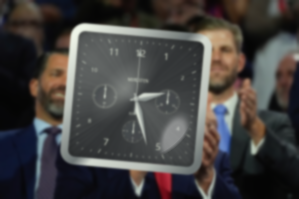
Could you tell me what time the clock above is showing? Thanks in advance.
2:27
